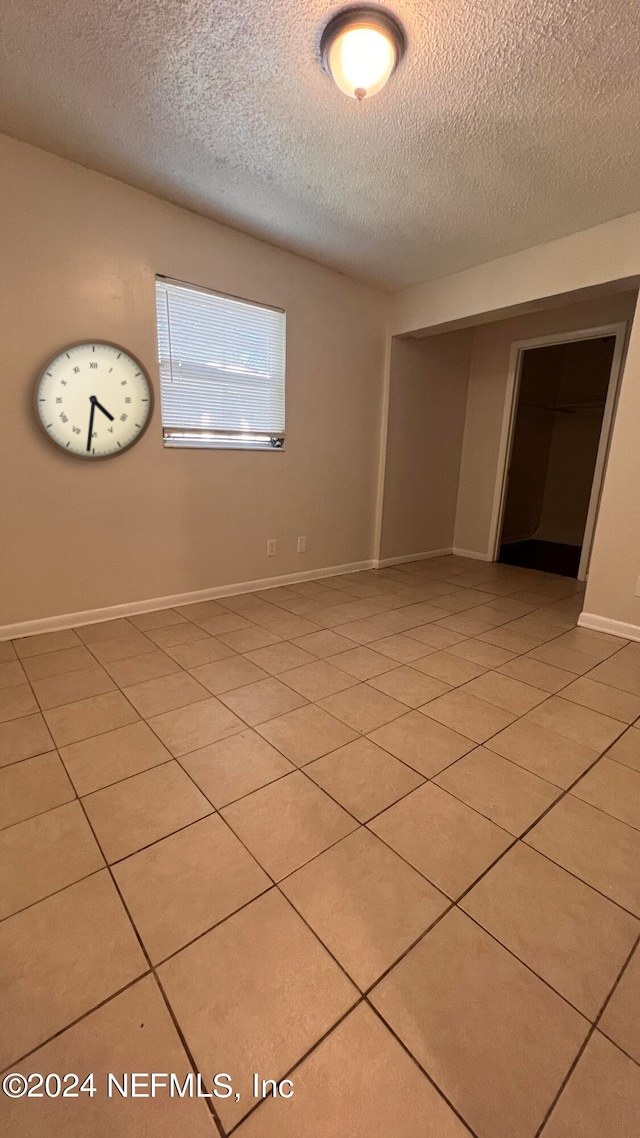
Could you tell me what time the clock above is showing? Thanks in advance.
4:31
